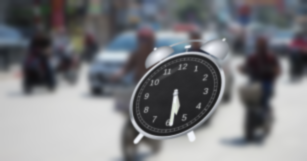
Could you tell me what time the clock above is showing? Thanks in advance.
5:29
